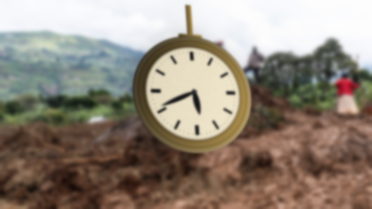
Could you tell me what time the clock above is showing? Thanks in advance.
5:41
